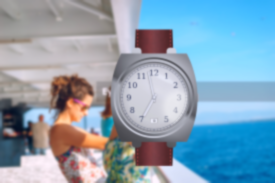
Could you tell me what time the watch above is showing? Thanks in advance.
6:58
